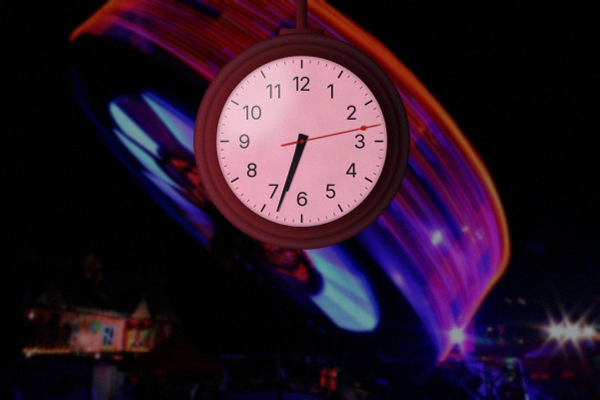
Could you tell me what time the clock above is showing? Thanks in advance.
6:33:13
